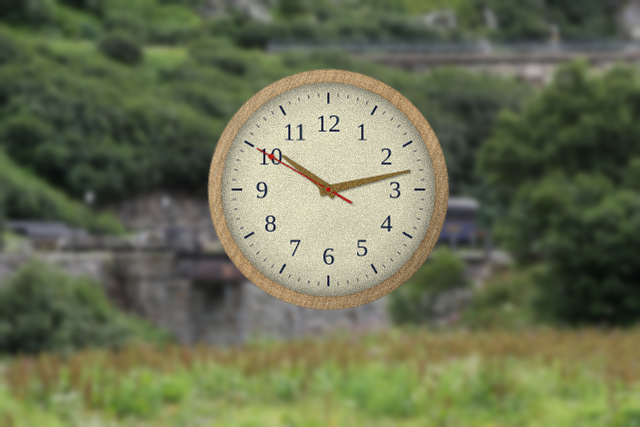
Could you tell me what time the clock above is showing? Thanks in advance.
10:12:50
